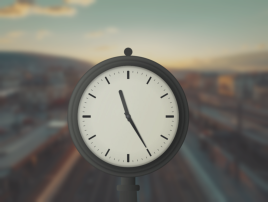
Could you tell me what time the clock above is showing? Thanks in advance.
11:25
